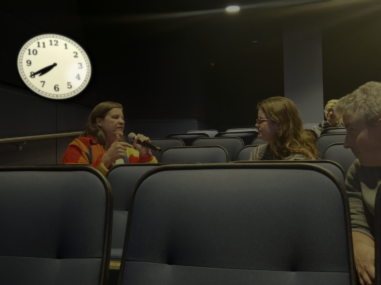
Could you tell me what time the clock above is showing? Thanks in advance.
7:40
